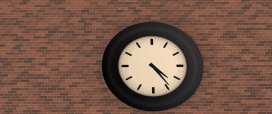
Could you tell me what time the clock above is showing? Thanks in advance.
4:24
